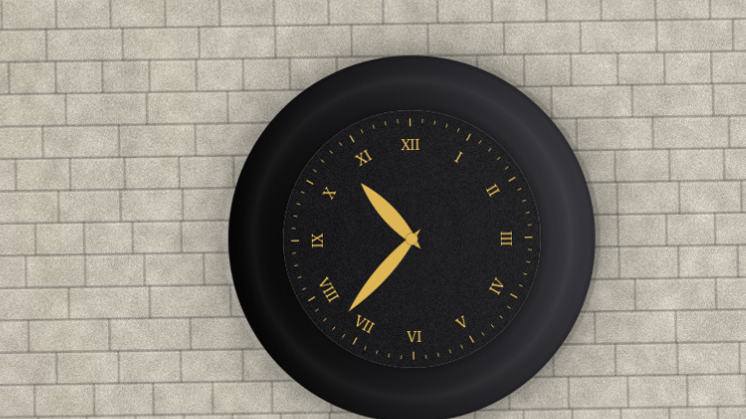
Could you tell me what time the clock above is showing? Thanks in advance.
10:37
